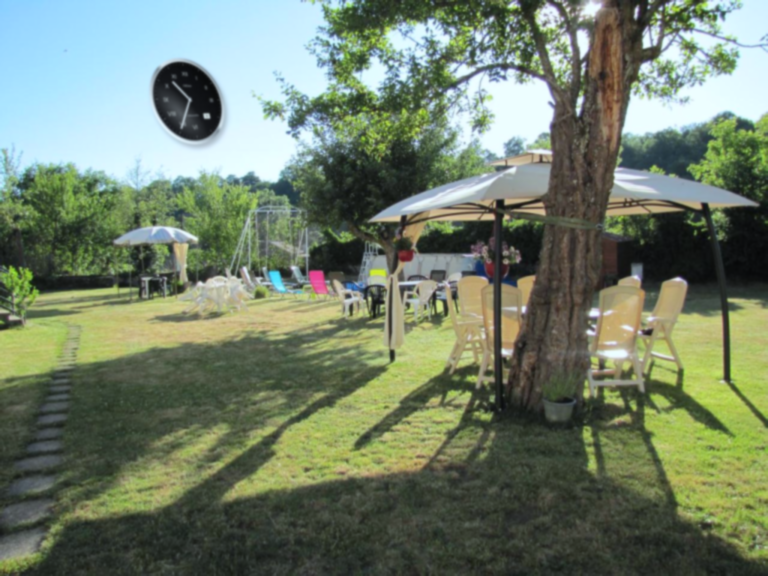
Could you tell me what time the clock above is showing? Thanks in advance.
10:35
